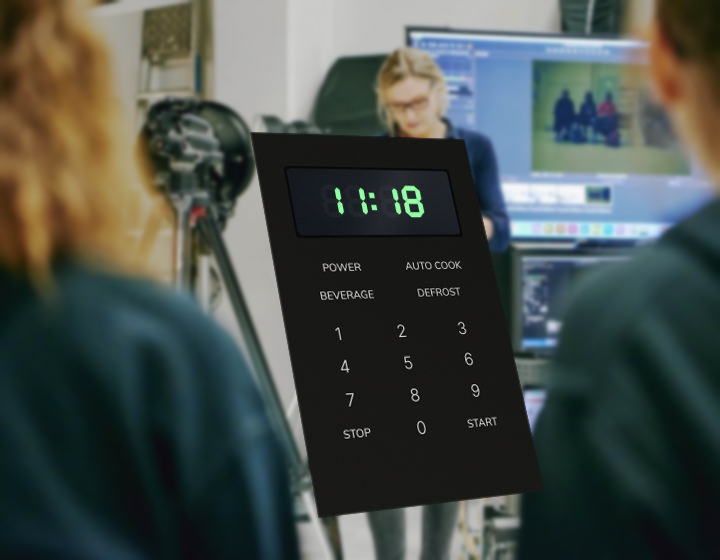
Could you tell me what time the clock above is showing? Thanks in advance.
11:18
